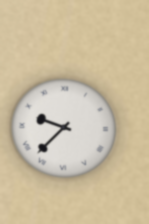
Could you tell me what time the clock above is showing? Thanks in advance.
9:37
